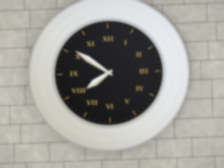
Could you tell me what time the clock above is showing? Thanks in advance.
7:51
